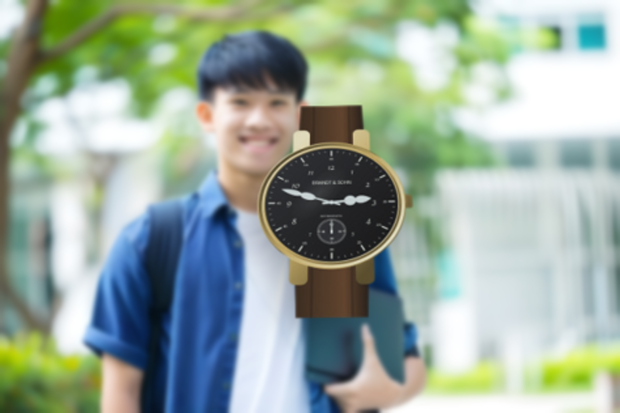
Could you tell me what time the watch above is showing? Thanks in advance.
2:48
